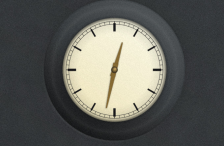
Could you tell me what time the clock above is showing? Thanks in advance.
12:32
